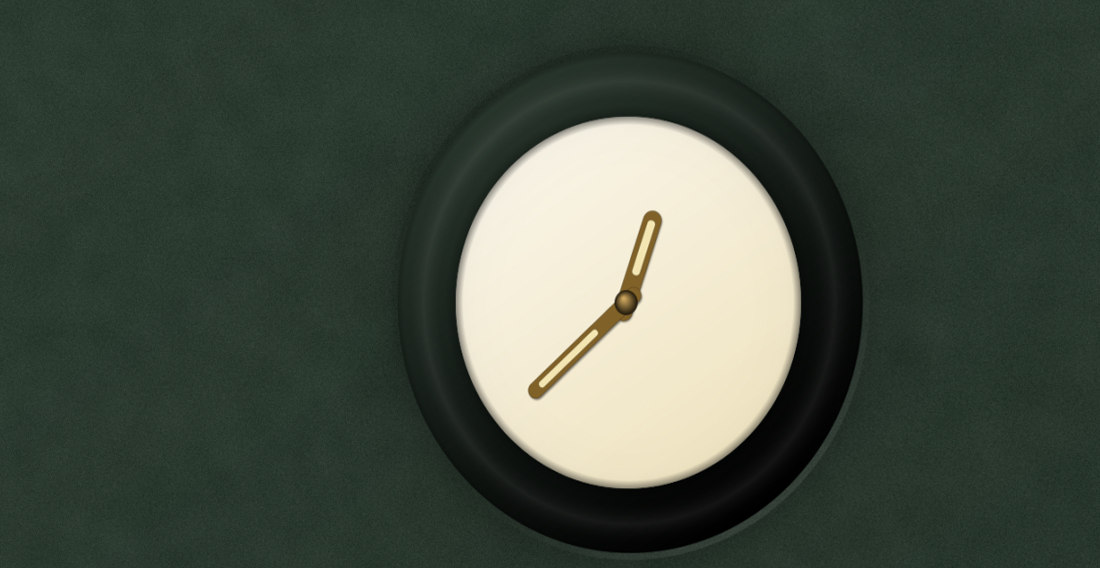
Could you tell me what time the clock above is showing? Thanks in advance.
12:38
